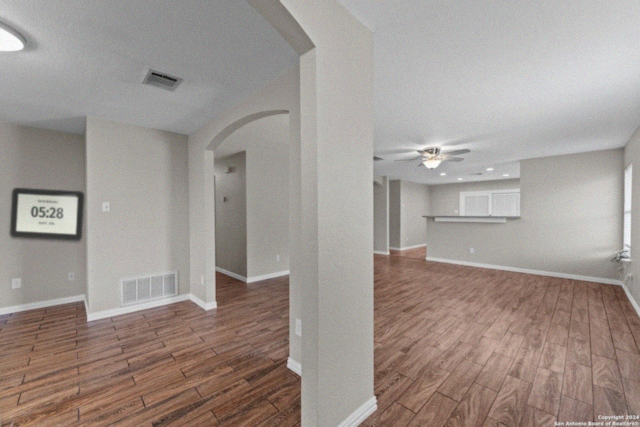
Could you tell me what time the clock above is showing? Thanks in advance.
5:28
